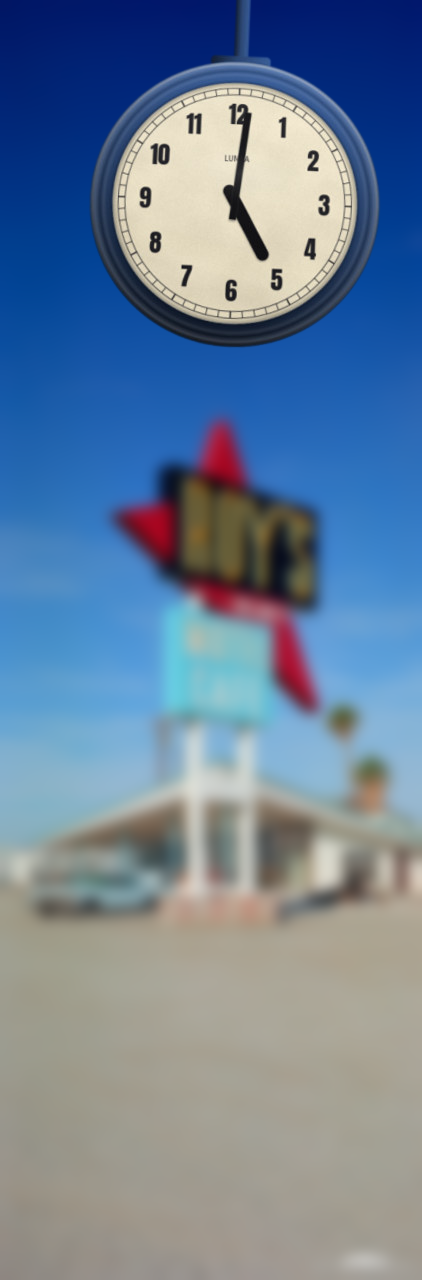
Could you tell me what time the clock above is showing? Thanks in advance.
5:01
